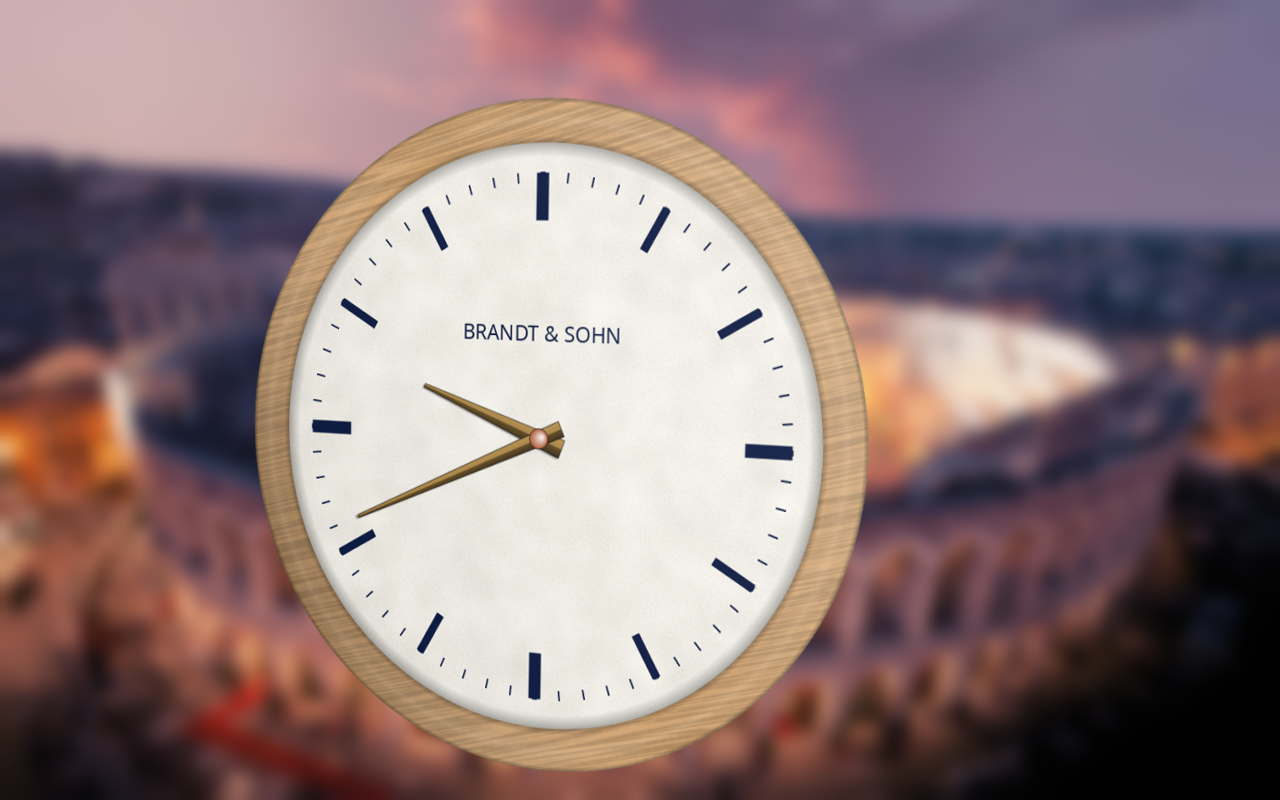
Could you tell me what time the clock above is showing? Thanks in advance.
9:41
